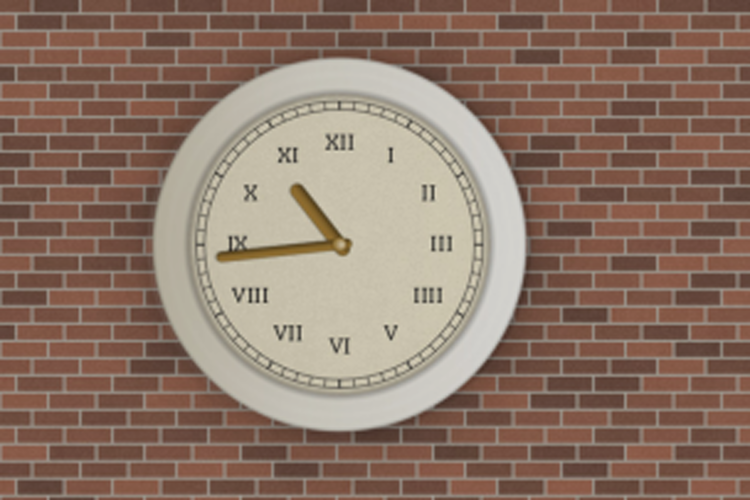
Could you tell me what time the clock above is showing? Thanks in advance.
10:44
